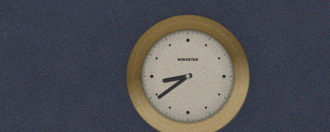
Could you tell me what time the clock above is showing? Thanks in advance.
8:39
